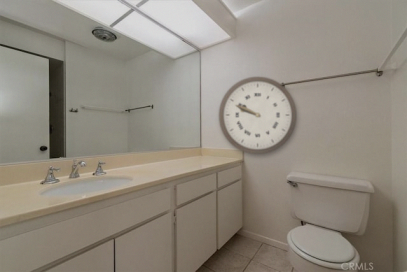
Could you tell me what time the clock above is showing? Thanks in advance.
9:49
